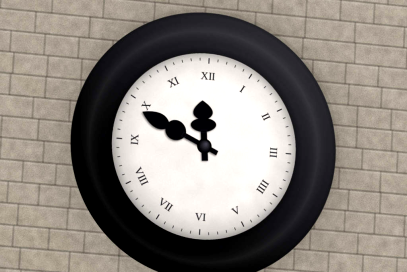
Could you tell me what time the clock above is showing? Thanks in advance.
11:49
